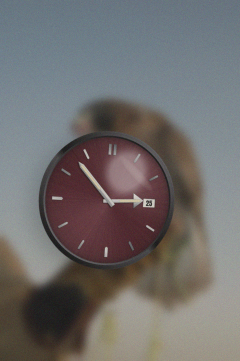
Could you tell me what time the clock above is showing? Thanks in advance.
2:53
